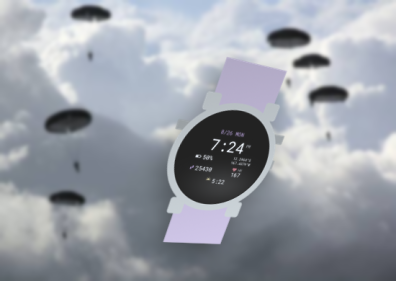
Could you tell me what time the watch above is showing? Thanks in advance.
7:24
